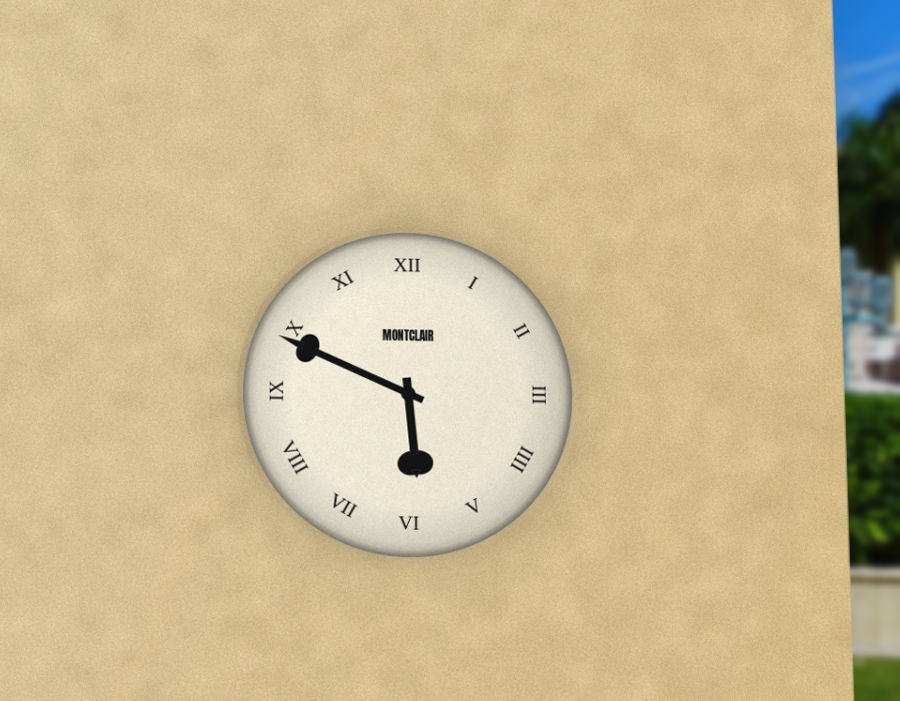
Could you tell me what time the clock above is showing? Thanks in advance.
5:49
